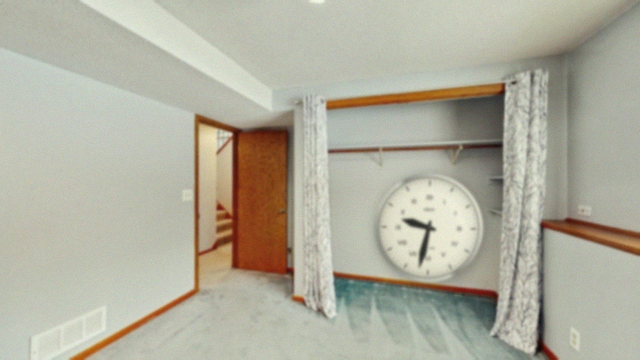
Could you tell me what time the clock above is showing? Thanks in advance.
9:32
